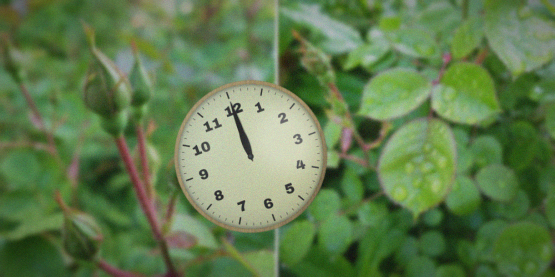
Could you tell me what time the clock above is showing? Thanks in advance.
12:00
